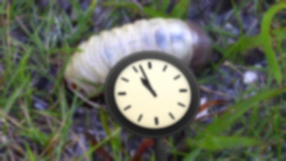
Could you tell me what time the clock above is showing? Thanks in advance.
10:57
